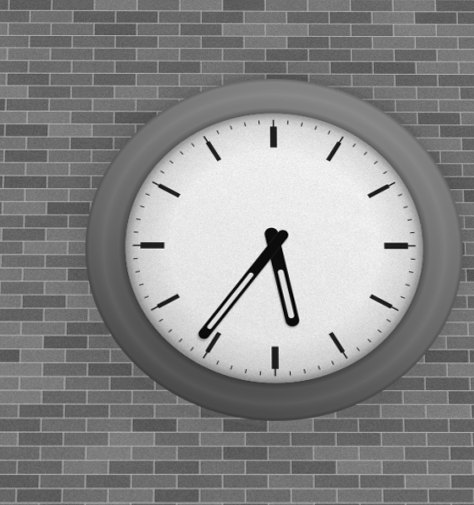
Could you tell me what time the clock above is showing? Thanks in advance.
5:36
